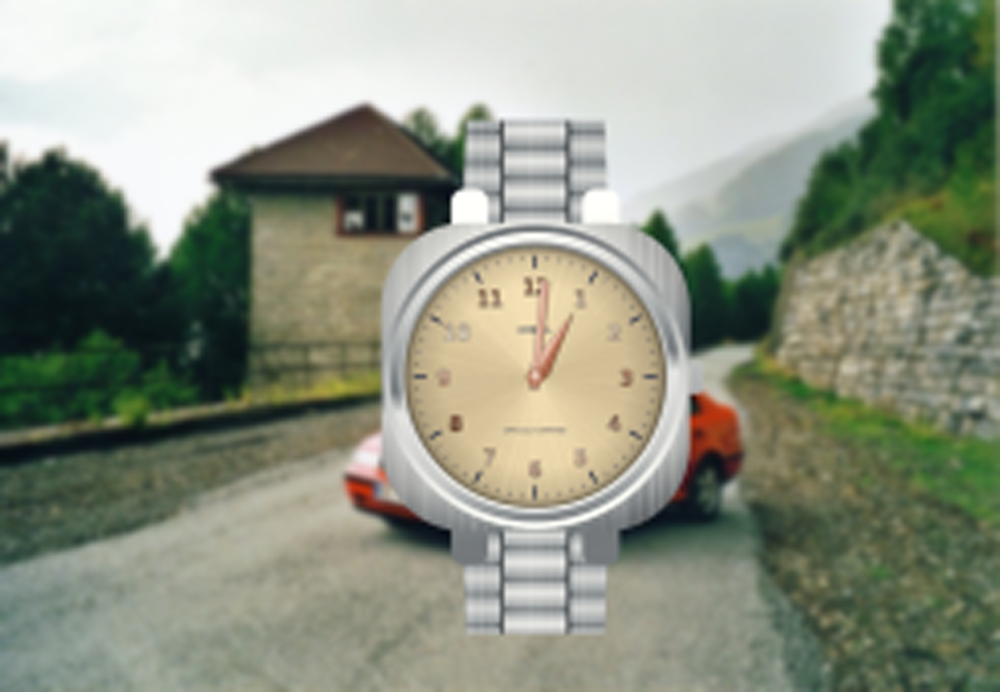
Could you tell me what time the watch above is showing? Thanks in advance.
1:01
